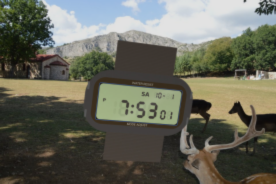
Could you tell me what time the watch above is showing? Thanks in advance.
7:53:01
